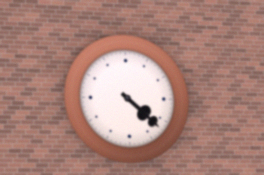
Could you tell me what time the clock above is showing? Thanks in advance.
4:22
